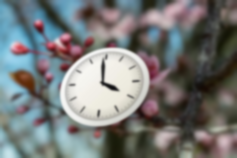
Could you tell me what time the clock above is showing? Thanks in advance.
3:59
